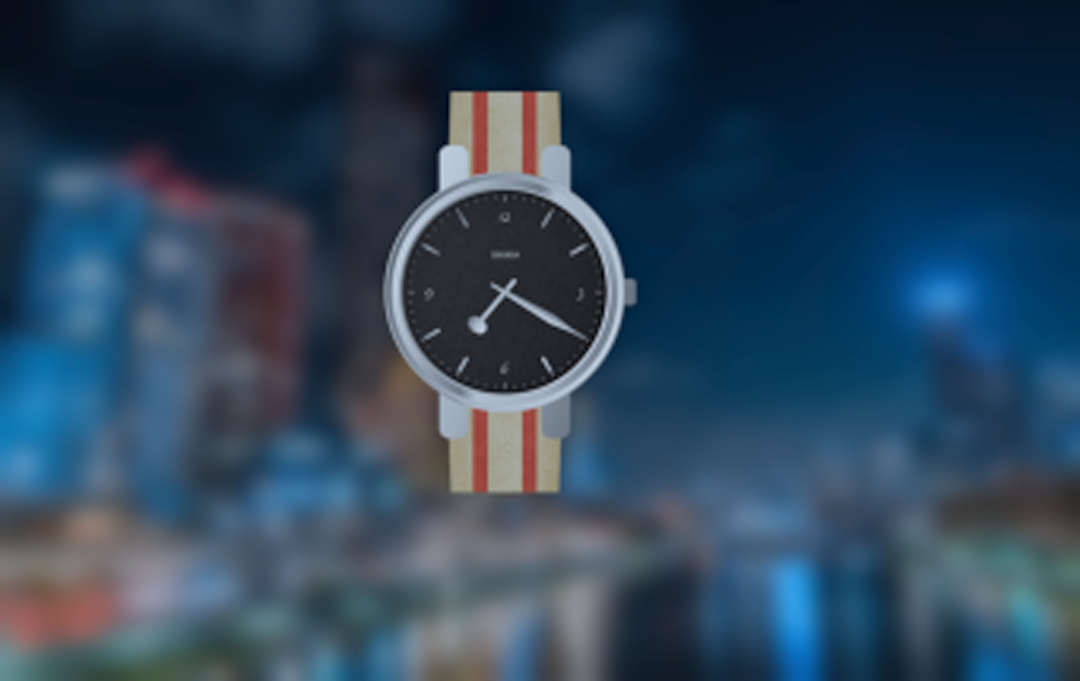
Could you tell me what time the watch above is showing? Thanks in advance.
7:20
